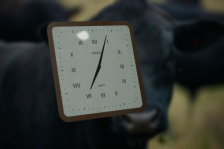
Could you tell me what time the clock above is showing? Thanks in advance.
7:04
